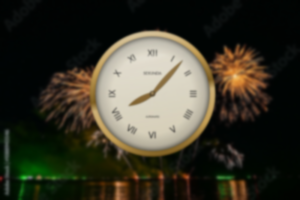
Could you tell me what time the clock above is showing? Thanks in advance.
8:07
